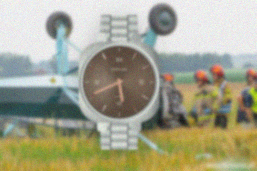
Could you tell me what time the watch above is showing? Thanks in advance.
5:41
